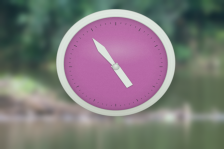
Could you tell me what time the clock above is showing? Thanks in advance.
4:54
